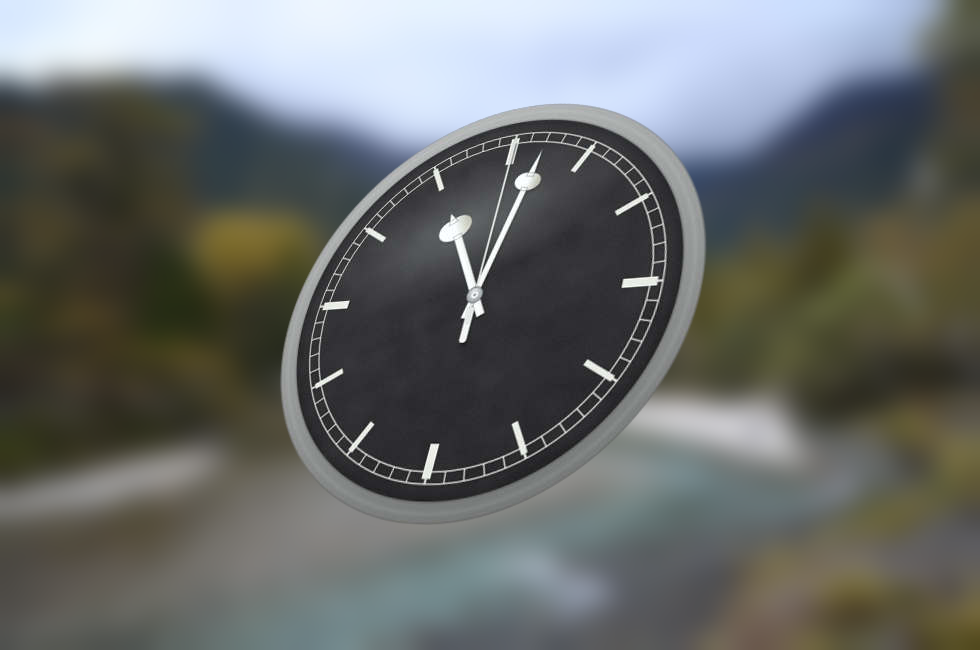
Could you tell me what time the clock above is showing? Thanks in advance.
11:02:00
